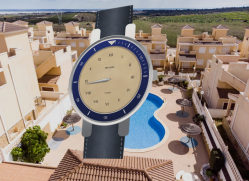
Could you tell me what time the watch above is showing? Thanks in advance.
8:44
